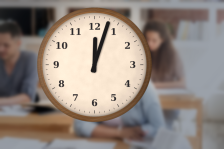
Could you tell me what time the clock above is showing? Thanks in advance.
12:03
